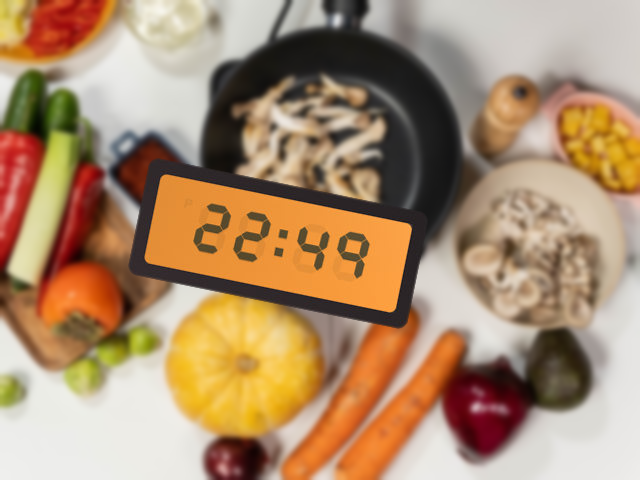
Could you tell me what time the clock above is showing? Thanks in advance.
22:49
